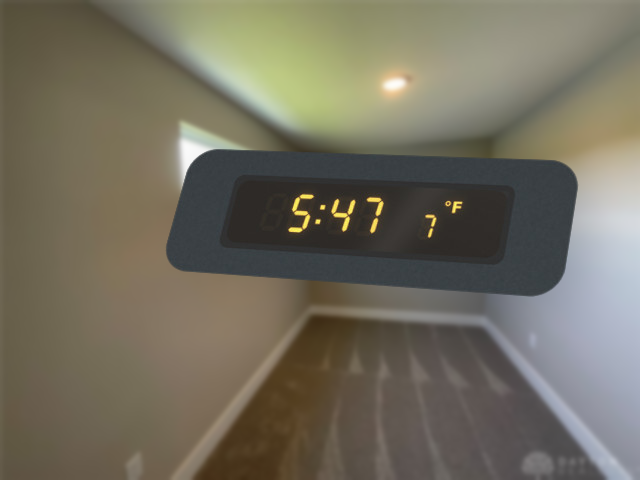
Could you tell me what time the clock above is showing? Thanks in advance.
5:47
